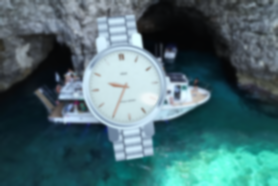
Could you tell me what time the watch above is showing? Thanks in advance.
9:35
